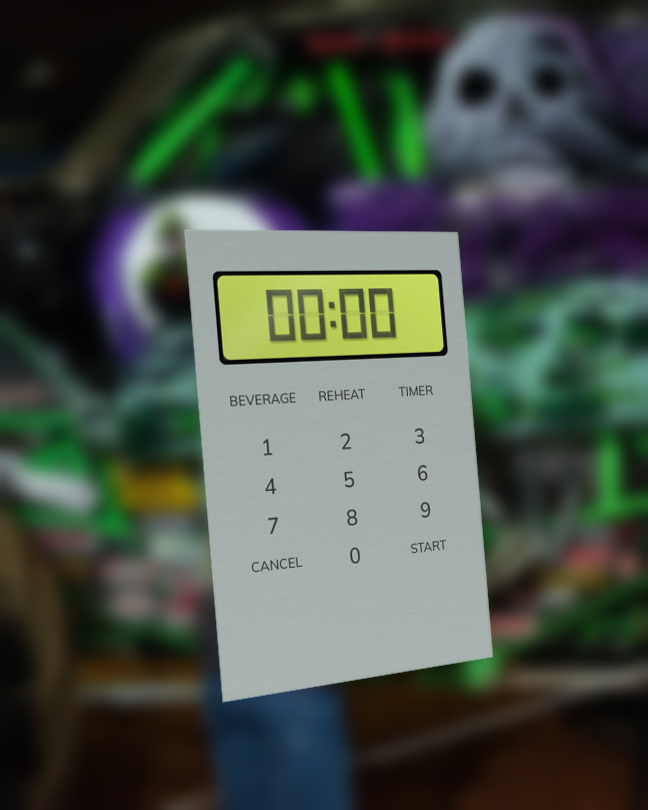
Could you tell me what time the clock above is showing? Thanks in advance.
0:00
